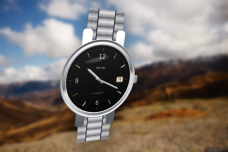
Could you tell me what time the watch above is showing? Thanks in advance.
10:19
